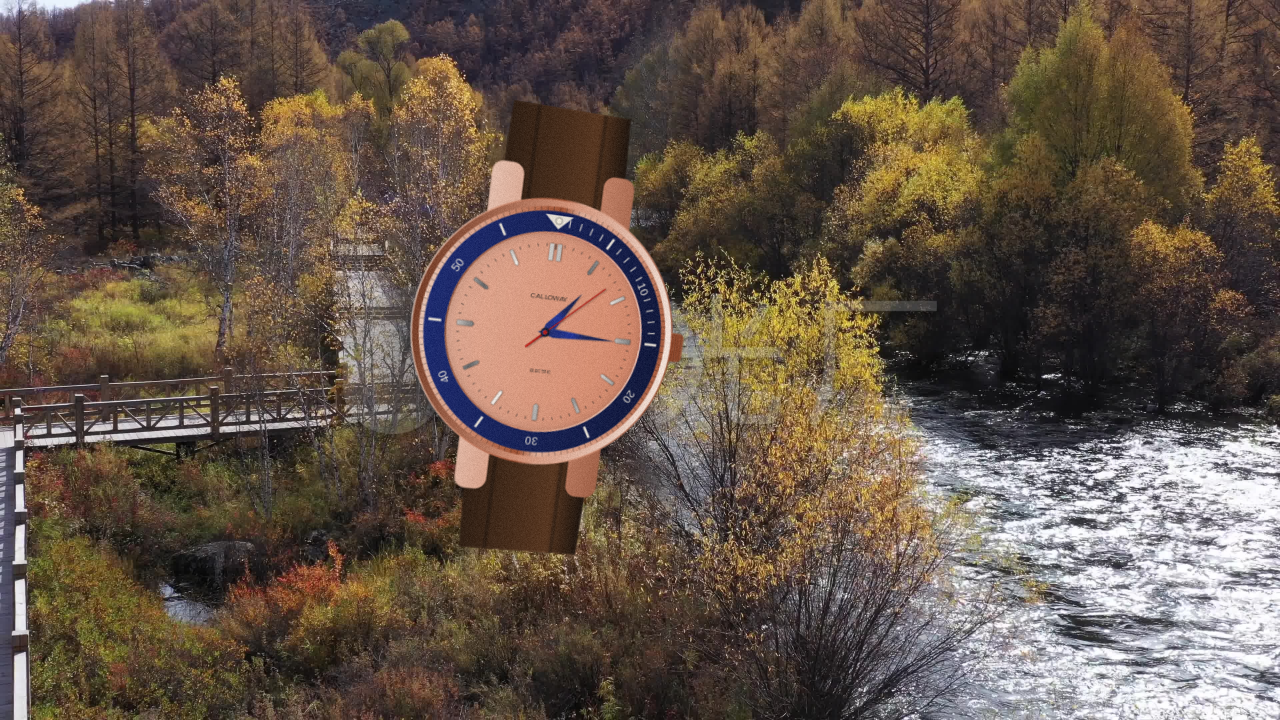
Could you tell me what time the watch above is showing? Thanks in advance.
1:15:08
